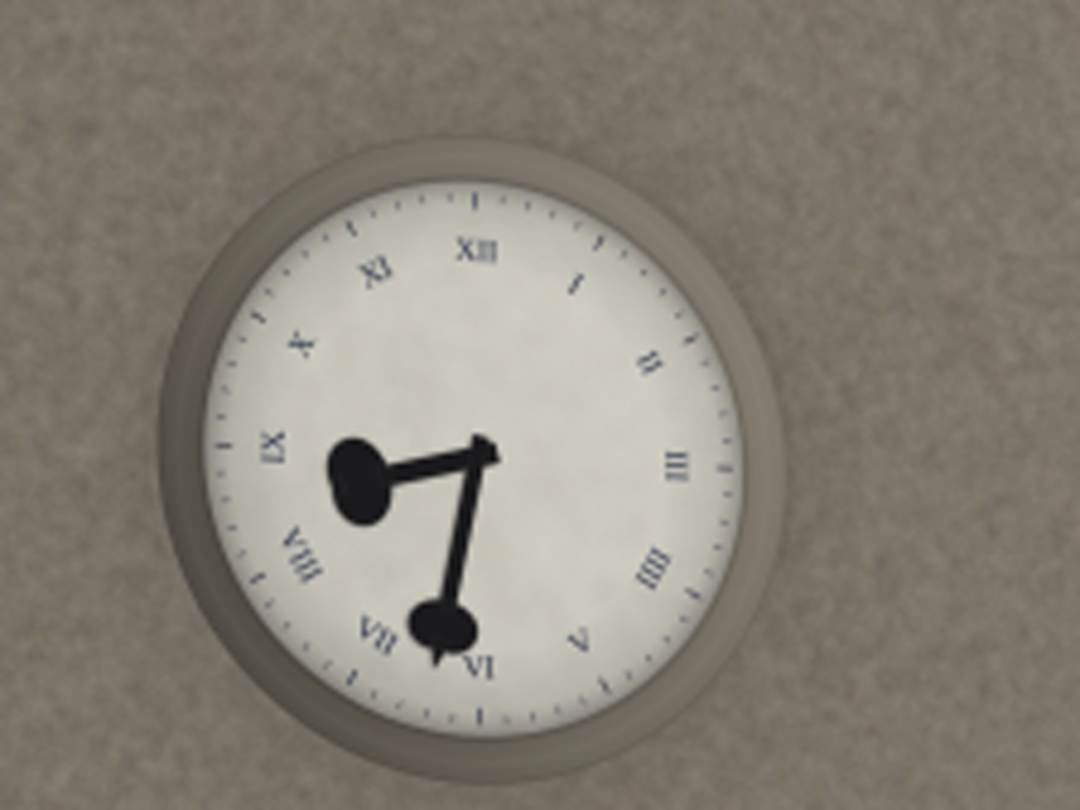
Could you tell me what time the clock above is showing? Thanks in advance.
8:32
